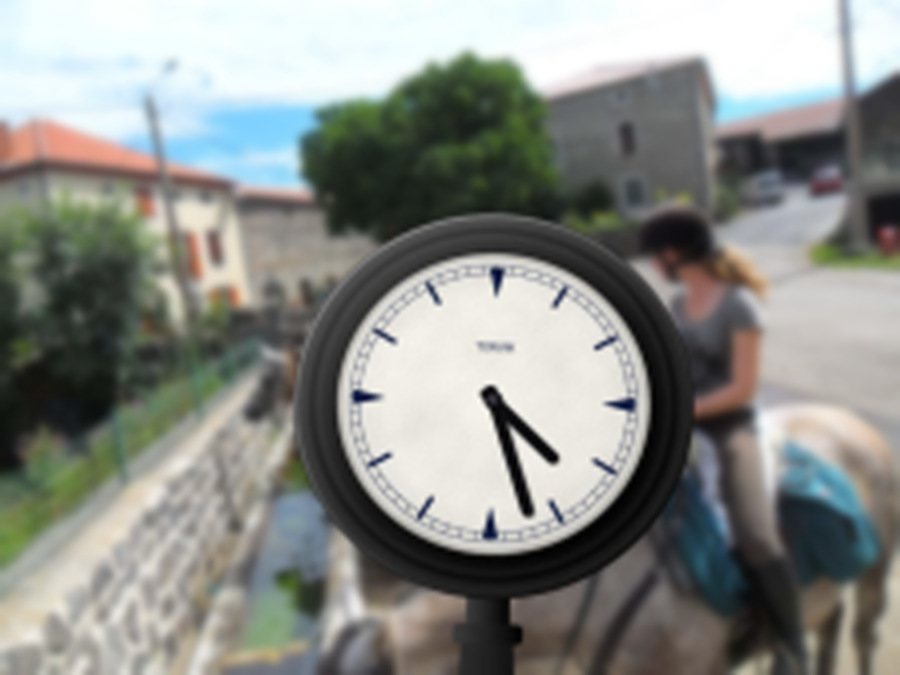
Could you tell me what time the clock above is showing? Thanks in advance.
4:27
